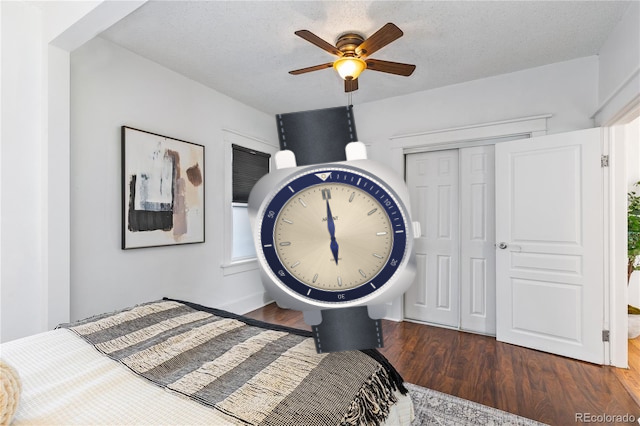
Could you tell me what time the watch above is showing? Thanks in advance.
6:00
